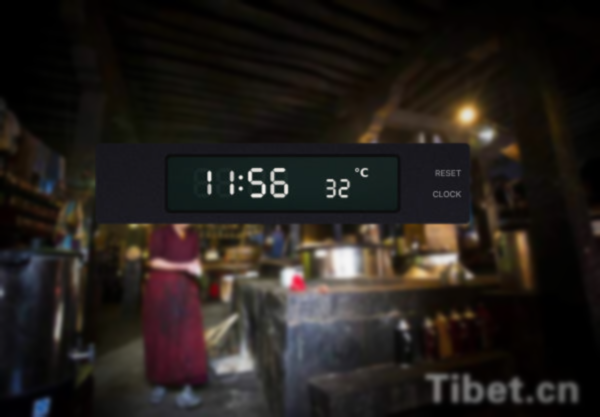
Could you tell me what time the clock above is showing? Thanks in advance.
11:56
